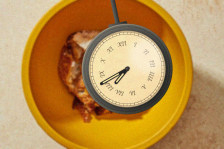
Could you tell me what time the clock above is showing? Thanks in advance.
7:42
